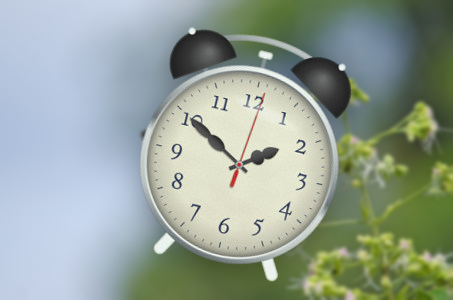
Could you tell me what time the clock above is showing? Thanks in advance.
1:50:01
